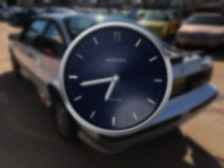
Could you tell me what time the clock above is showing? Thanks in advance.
6:43
